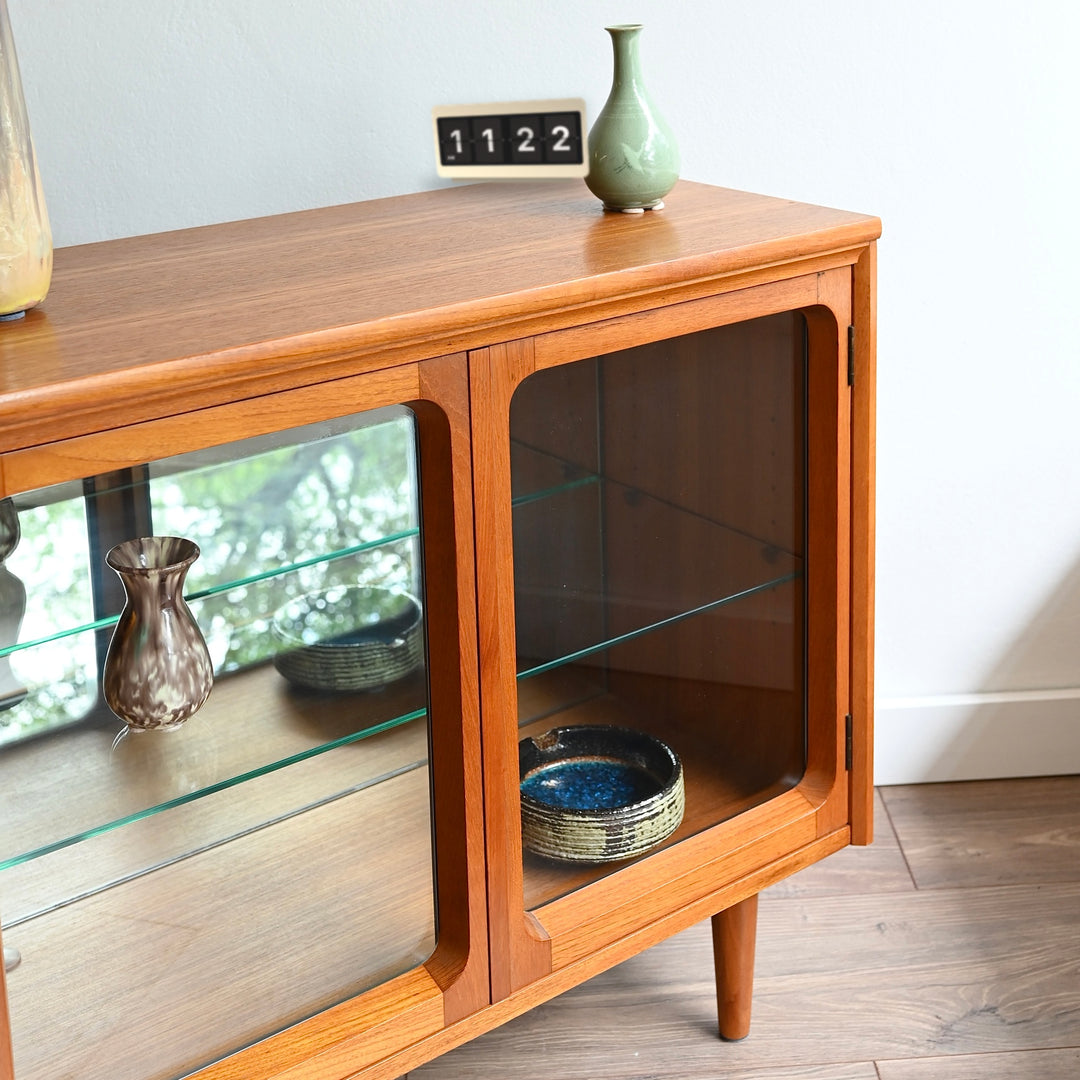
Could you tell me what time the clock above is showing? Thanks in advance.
11:22
